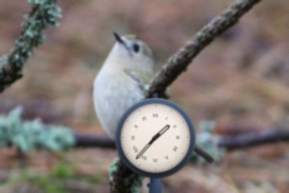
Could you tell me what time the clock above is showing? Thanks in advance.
1:37
